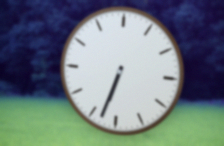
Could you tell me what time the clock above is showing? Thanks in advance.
6:33
